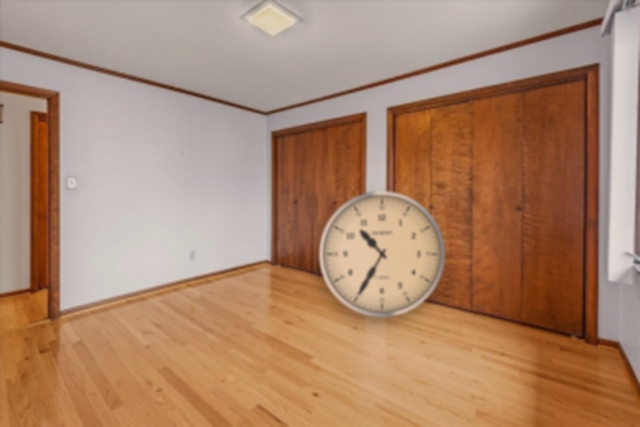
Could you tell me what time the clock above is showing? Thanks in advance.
10:35
